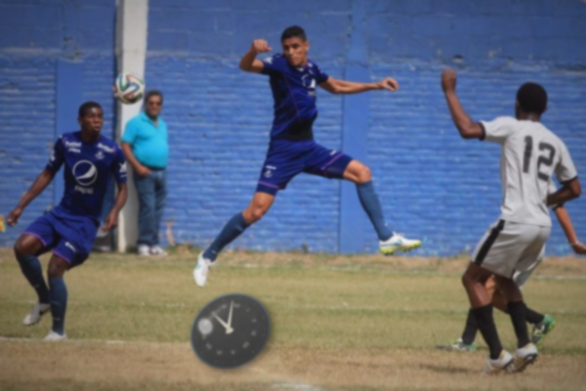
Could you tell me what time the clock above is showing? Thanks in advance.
9:58
